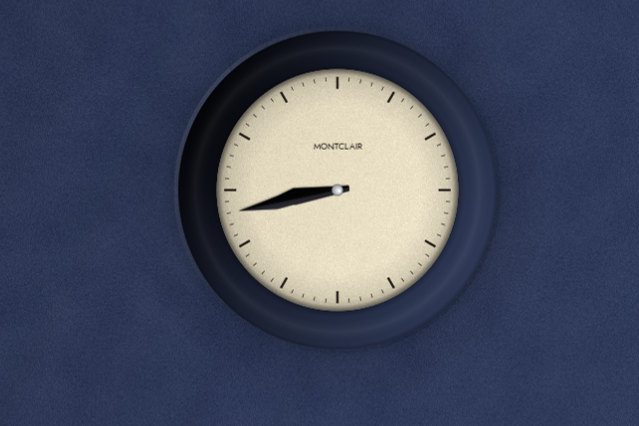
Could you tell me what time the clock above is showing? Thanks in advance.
8:43
